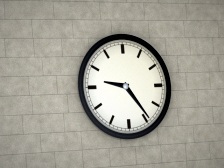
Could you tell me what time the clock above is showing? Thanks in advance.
9:24
